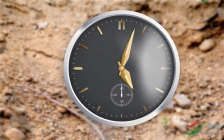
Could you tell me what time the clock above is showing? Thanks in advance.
5:03
